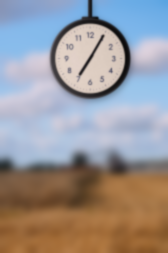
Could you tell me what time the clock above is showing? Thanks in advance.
7:05
